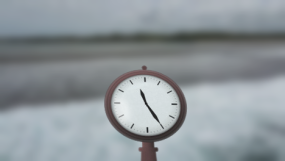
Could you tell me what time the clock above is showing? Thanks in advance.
11:25
